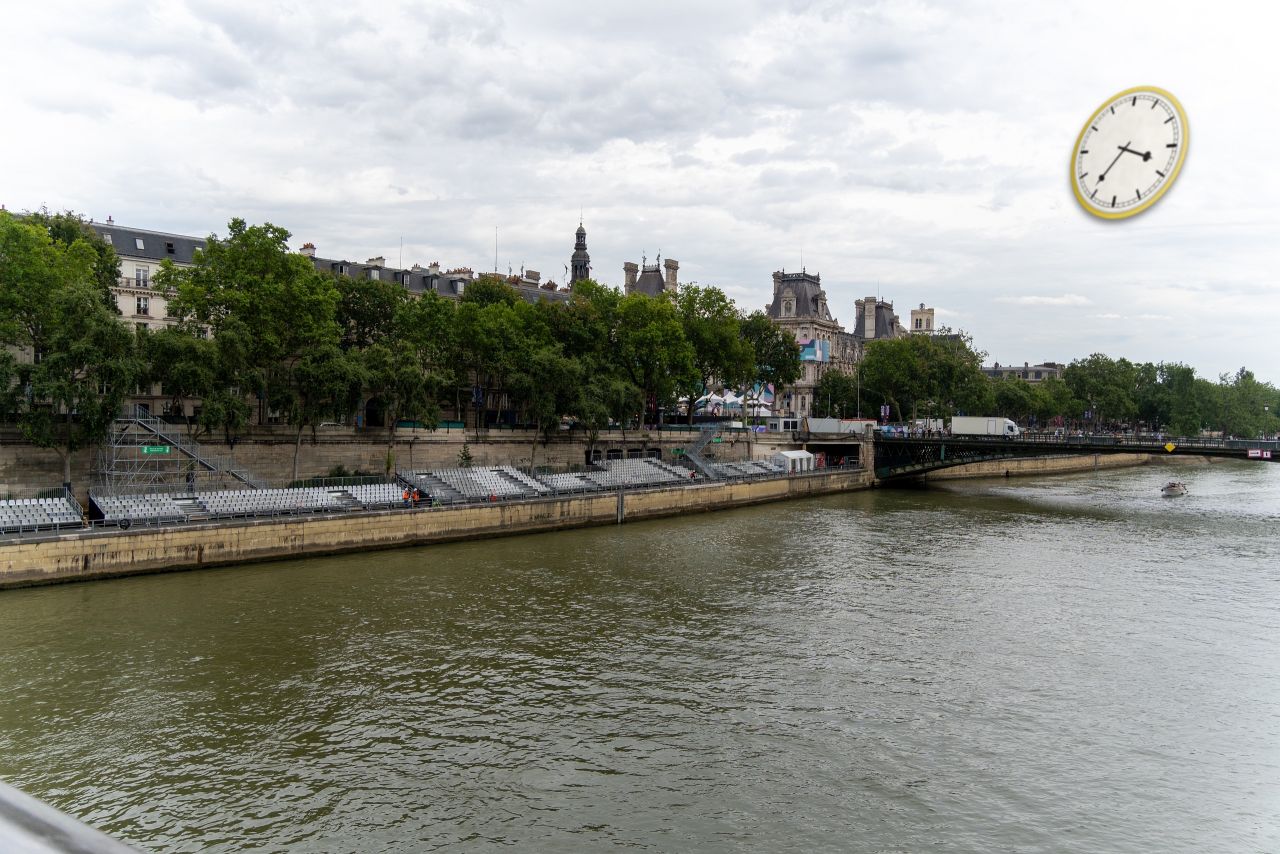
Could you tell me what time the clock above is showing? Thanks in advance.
3:36
